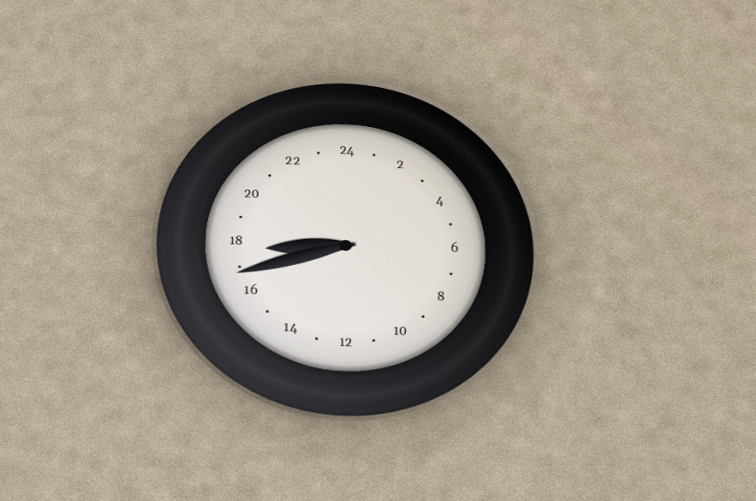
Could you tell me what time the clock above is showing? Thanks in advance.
17:42
